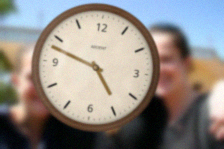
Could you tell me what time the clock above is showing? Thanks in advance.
4:48
